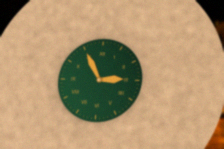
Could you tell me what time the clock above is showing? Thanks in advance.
2:55
